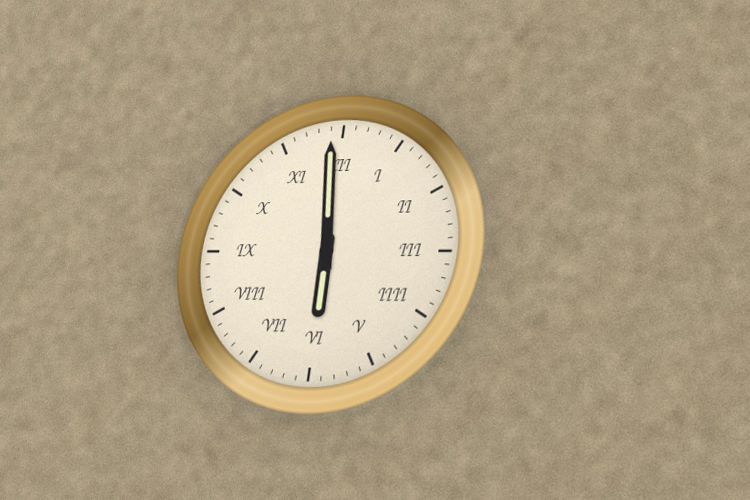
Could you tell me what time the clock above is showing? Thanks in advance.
5:59
